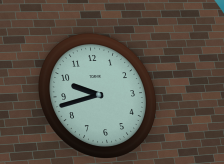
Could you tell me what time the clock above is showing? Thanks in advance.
9:43
